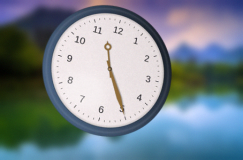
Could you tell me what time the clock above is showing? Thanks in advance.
11:25
